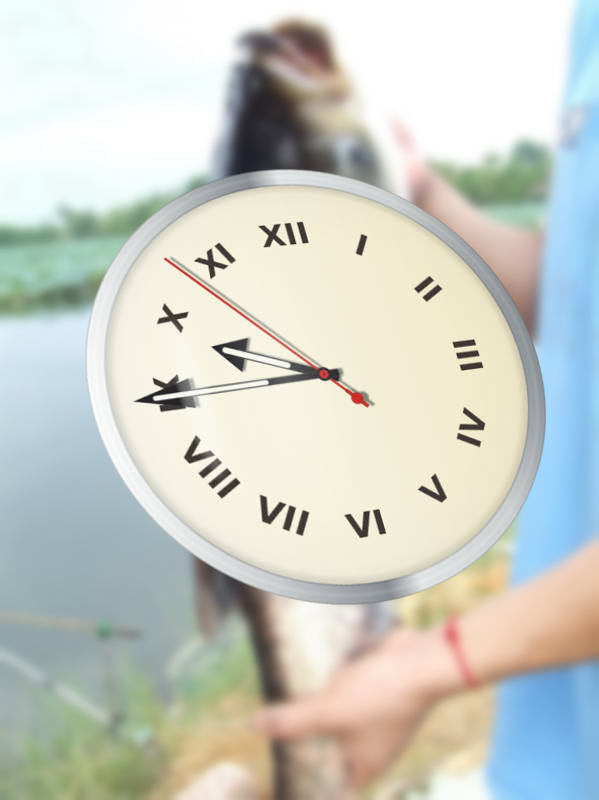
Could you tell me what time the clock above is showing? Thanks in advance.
9:44:53
